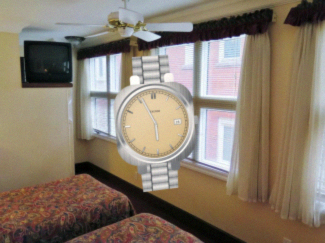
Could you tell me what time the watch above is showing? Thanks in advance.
5:56
